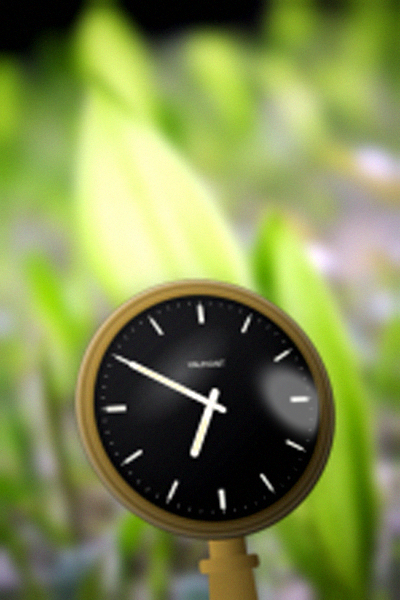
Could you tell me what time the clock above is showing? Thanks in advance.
6:50
